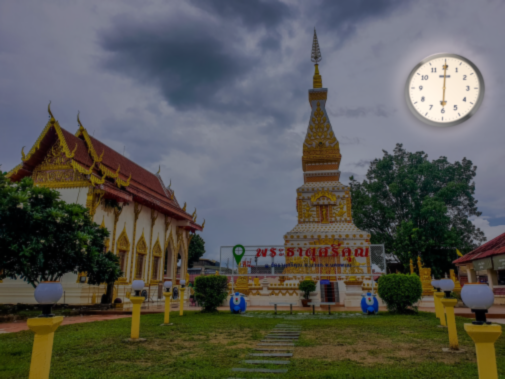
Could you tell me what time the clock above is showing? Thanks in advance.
6:00
